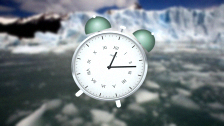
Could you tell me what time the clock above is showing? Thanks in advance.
12:12
